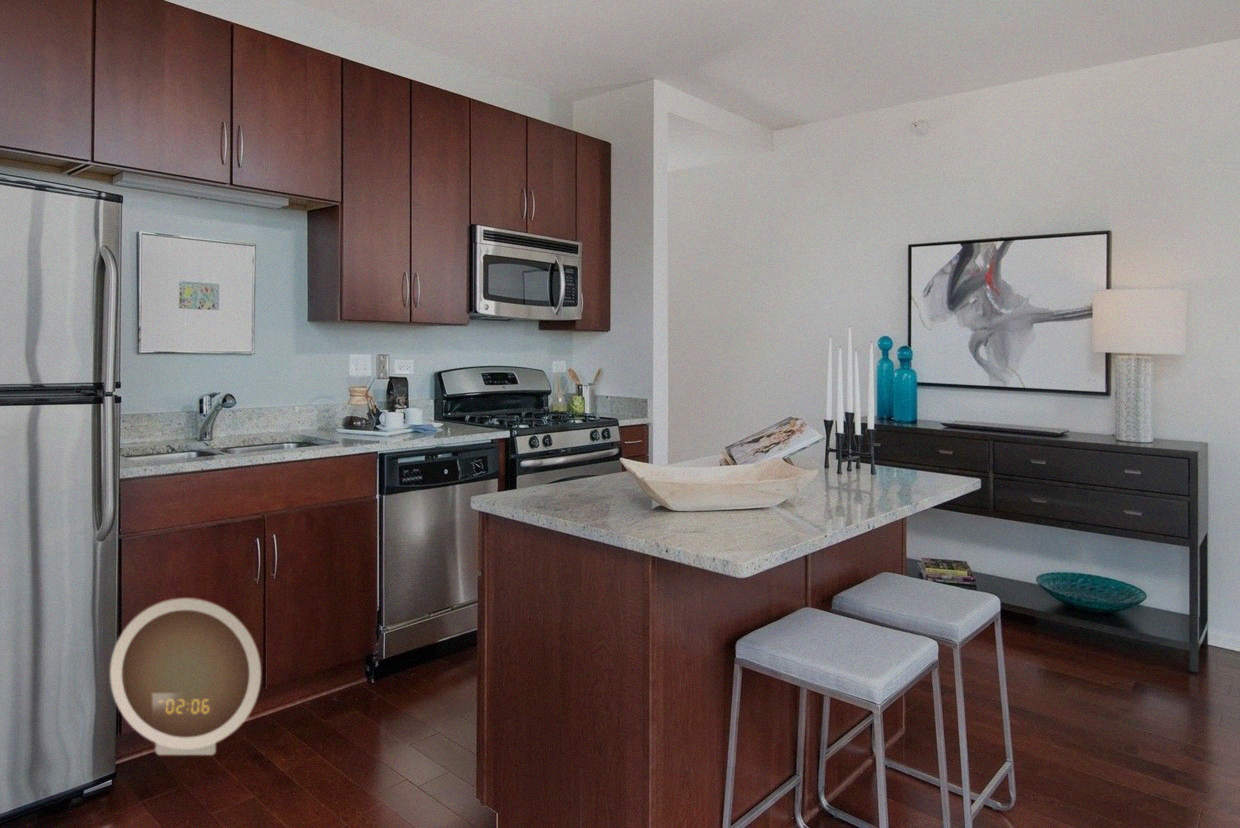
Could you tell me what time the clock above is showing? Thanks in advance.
2:06
